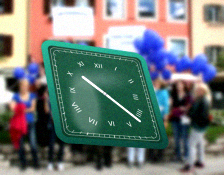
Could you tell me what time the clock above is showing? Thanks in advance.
10:22
